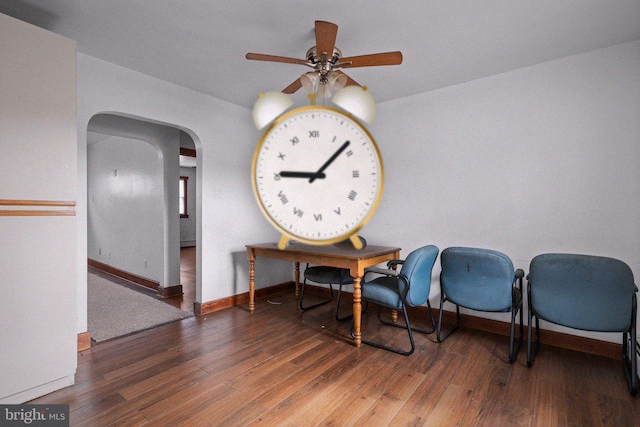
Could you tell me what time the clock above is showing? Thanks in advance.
9:08
